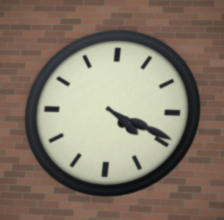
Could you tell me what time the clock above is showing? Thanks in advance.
4:19
